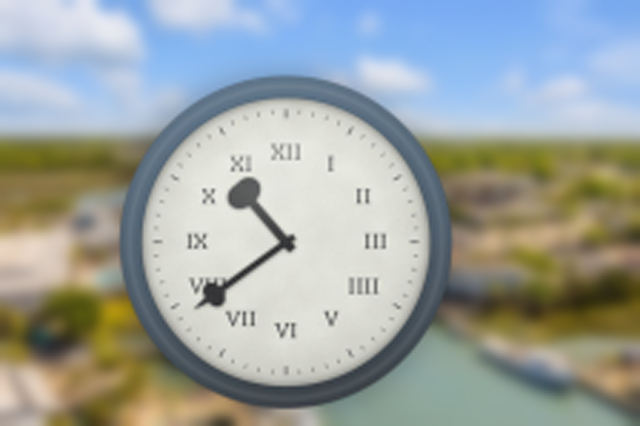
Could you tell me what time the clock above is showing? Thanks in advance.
10:39
